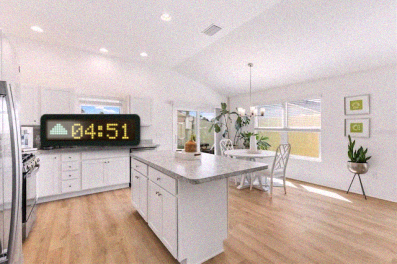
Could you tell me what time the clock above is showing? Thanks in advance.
4:51
